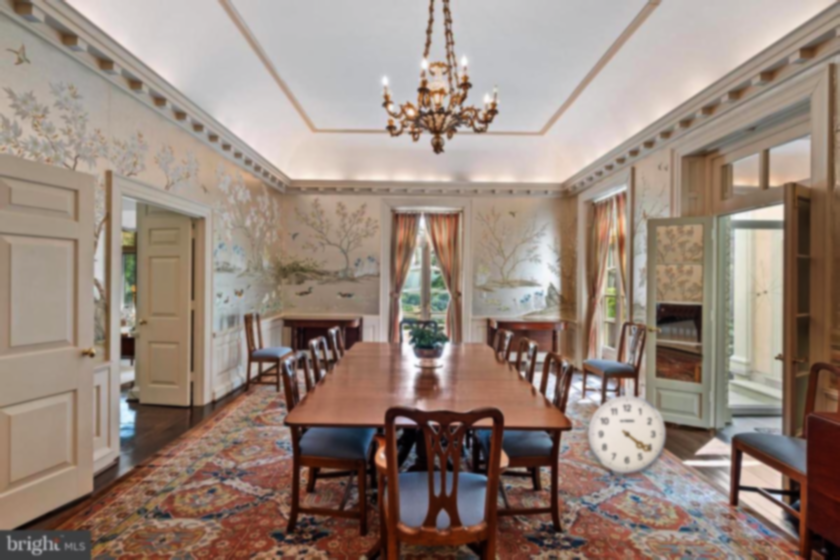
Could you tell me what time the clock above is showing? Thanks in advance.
4:21
